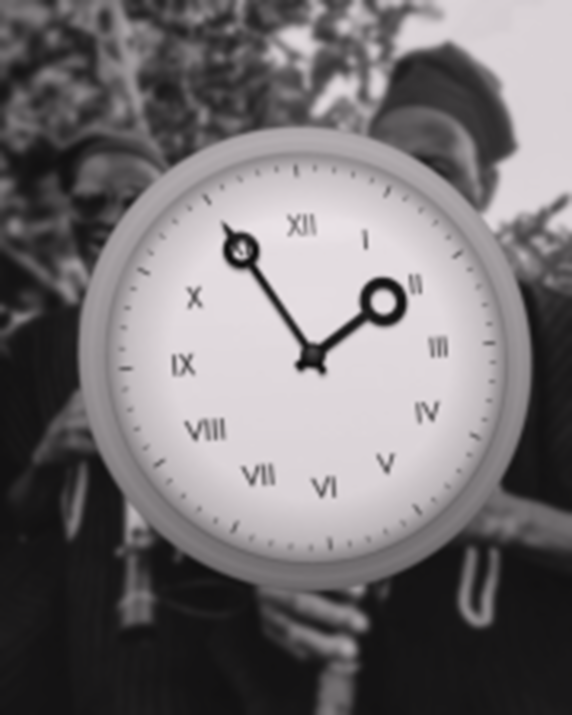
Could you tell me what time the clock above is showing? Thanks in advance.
1:55
